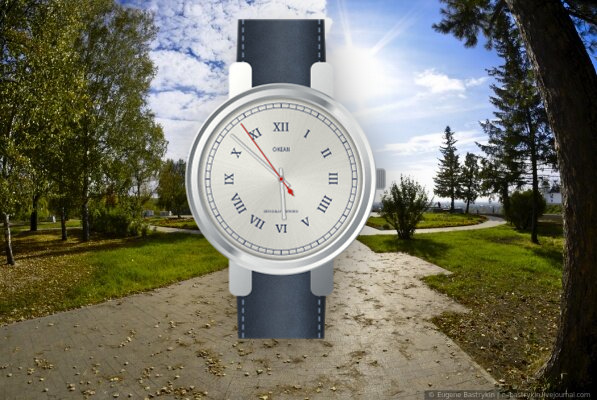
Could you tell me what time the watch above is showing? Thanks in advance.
5:51:54
